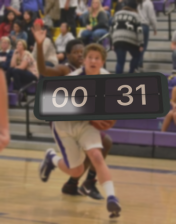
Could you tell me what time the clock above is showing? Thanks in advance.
0:31
